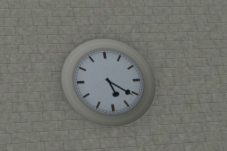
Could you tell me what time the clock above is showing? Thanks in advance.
5:21
